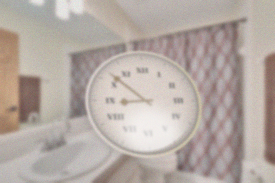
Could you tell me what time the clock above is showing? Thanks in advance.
8:52
